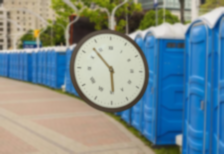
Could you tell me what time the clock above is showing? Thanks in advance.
5:53
